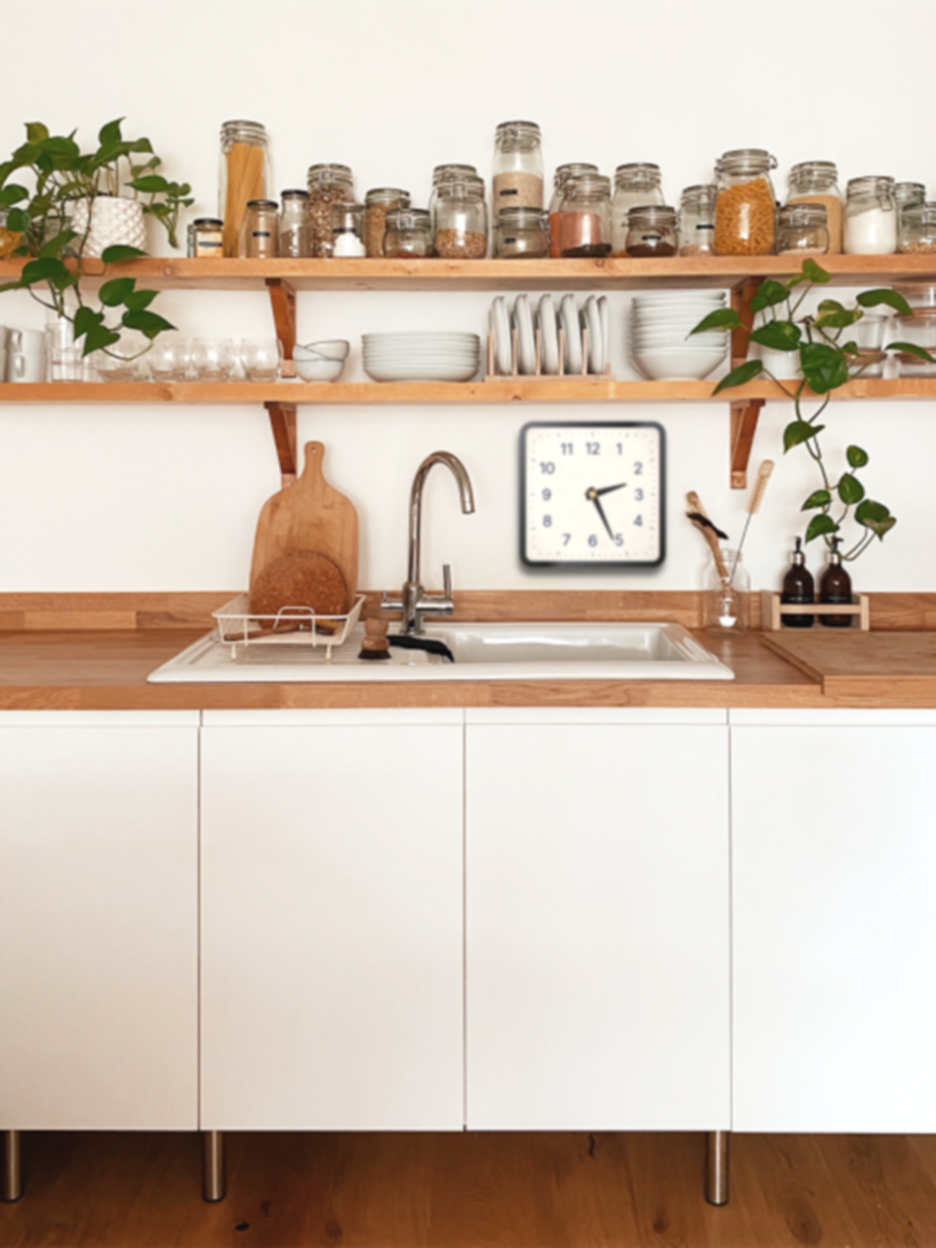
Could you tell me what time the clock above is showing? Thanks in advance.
2:26
